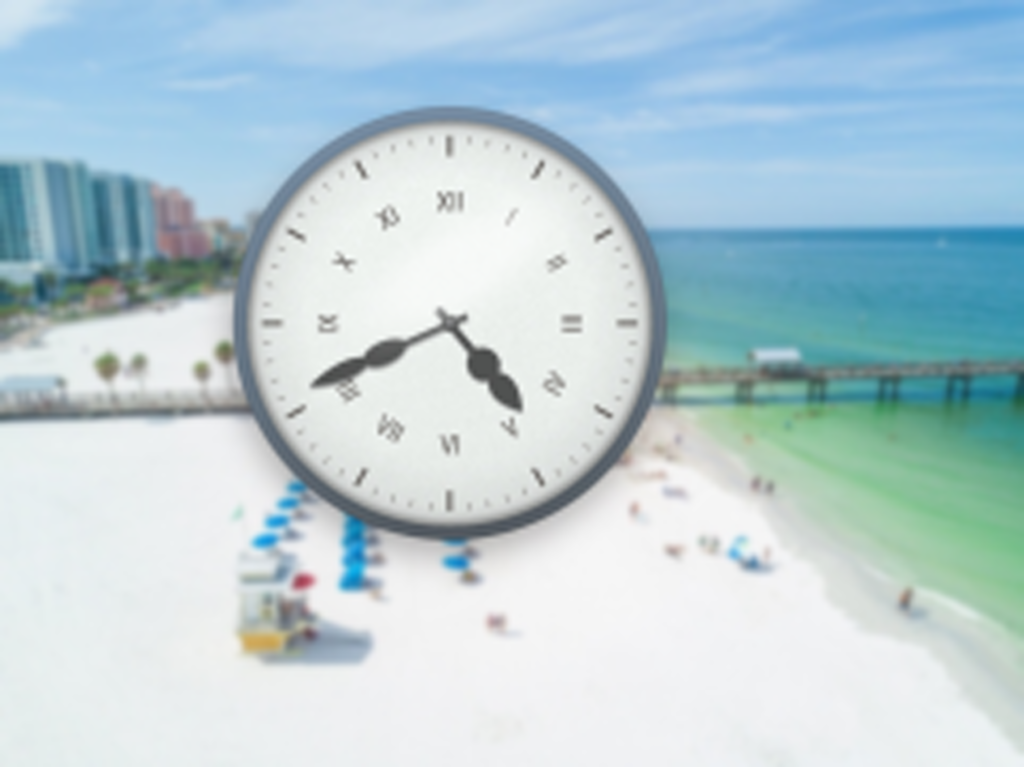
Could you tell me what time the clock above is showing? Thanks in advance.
4:41
